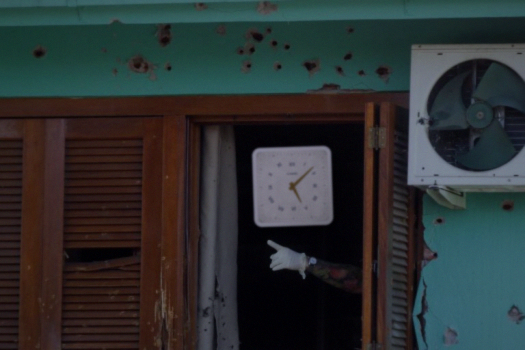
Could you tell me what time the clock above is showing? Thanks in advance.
5:08
